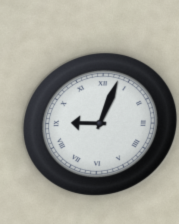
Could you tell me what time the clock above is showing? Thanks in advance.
9:03
